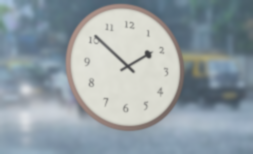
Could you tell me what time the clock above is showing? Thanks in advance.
1:51
